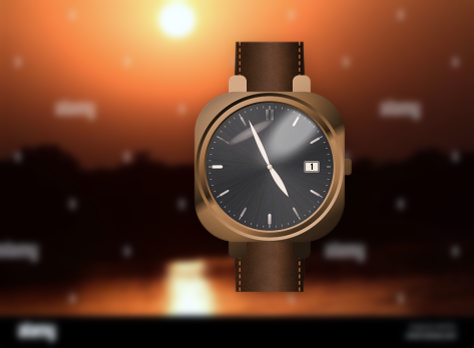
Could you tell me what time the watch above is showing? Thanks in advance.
4:56
